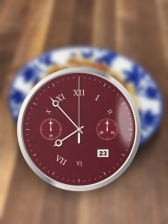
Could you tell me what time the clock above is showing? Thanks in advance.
7:53
